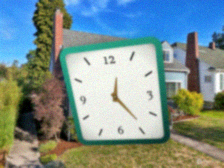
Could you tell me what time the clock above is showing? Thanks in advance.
12:24
